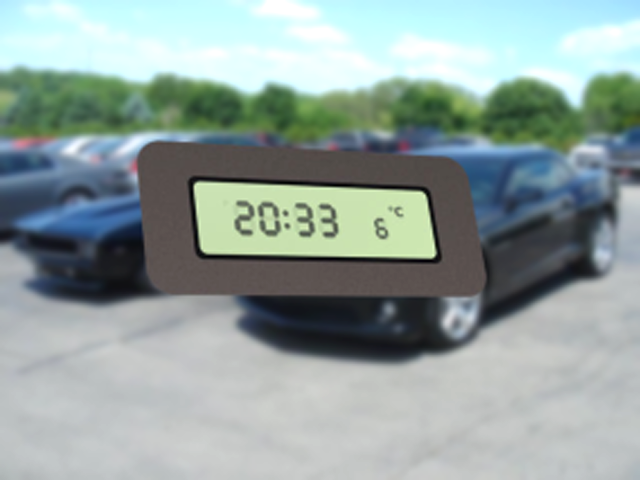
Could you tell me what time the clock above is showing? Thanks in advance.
20:33
